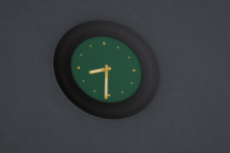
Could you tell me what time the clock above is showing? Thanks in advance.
8:31
